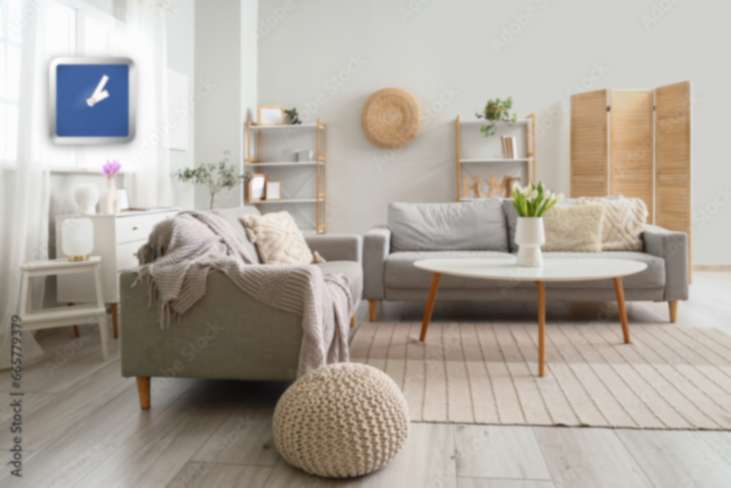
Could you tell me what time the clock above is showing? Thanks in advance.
2:05
